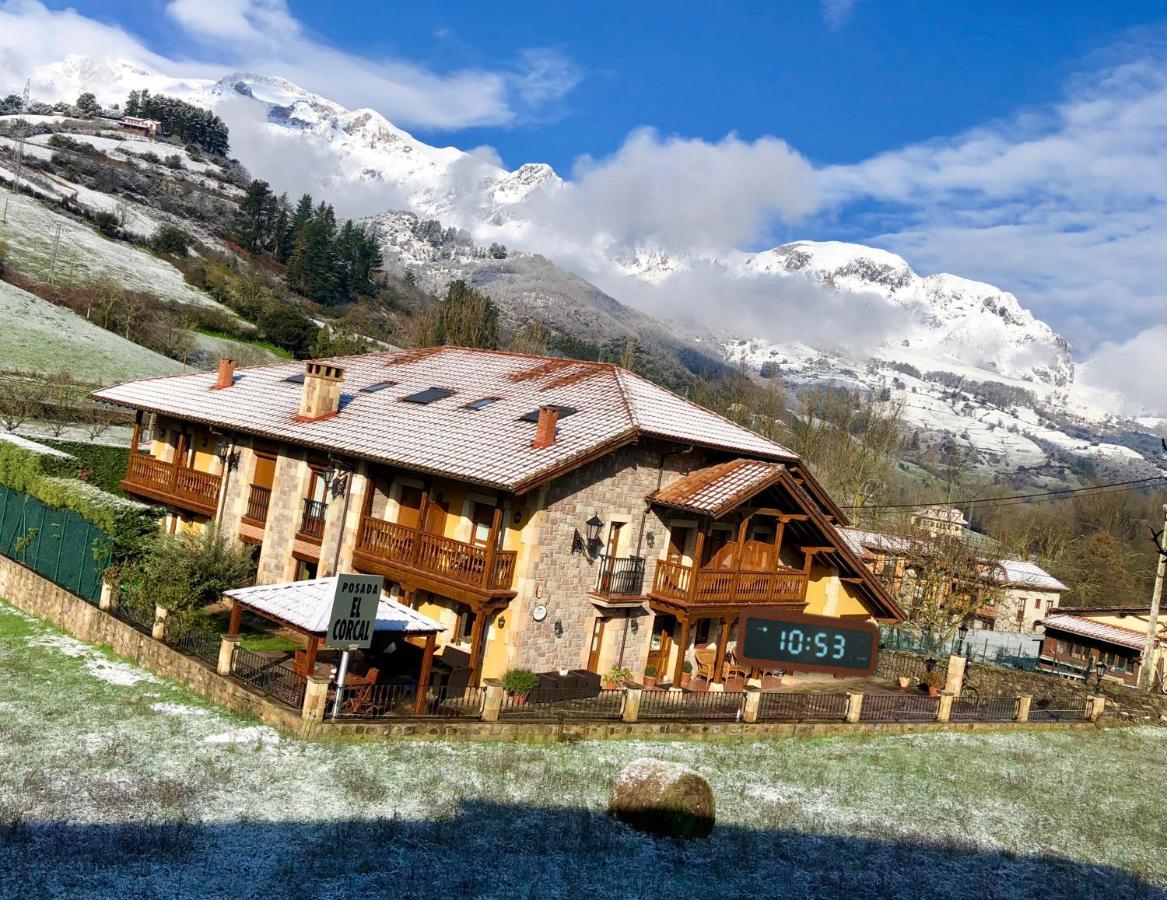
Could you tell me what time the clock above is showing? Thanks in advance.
10:53
